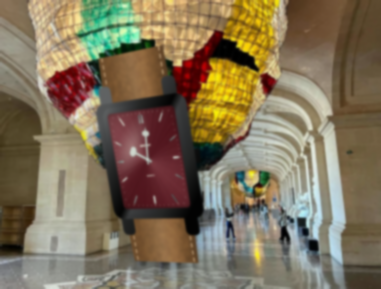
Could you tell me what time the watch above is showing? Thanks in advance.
10:01
